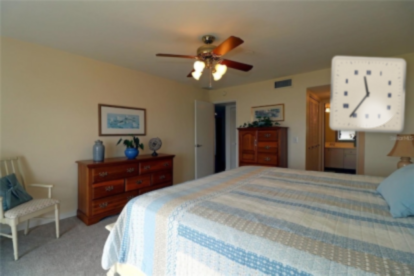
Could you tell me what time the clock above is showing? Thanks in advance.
11:36
